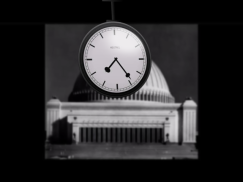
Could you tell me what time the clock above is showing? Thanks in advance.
7:24
